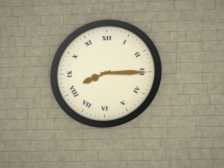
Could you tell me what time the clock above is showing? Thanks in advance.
8:15
